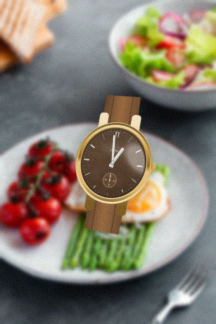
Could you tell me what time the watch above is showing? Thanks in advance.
12:59
